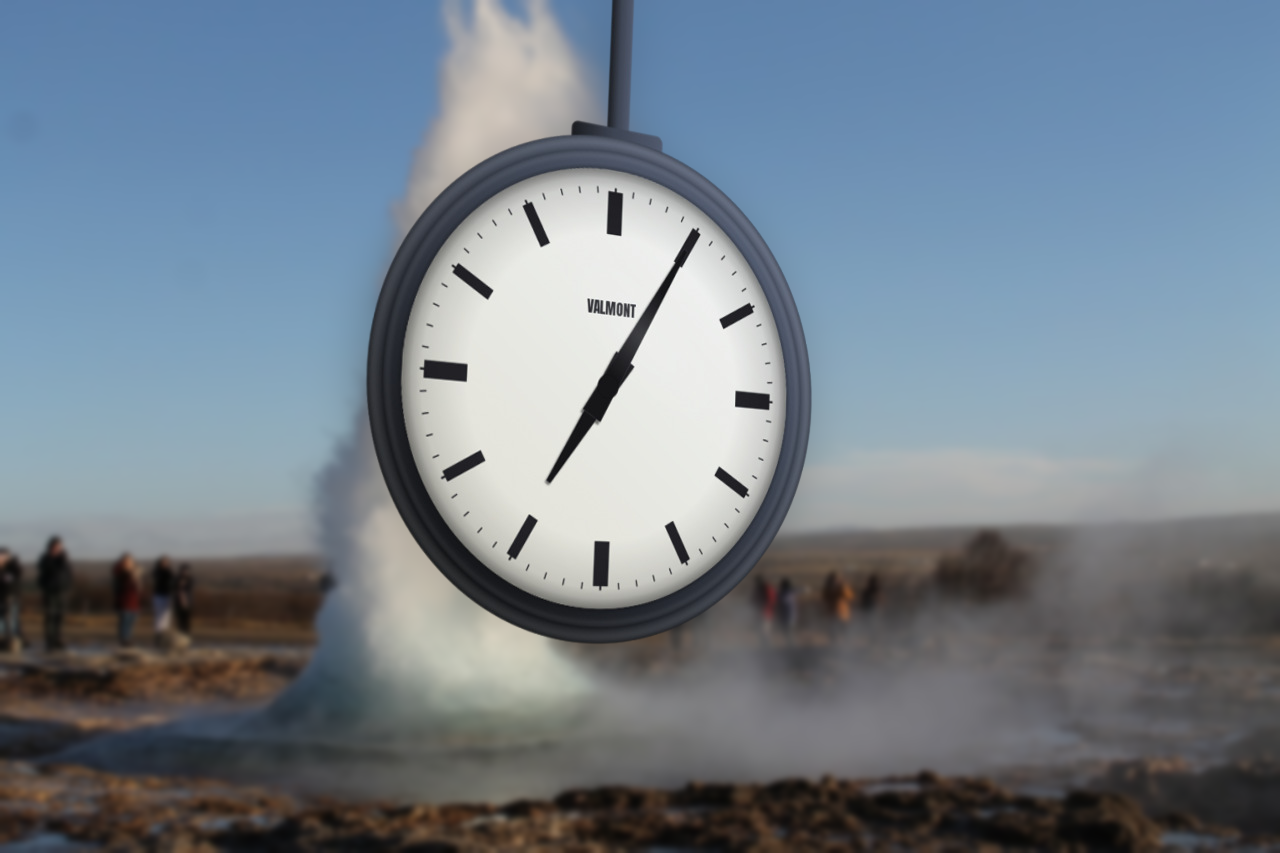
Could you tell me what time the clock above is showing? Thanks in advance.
7:05
